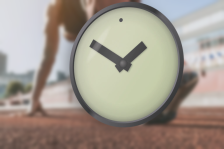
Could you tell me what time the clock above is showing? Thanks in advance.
1:51
